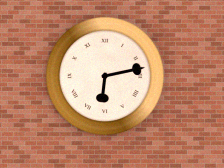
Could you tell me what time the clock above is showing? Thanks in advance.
6:13
